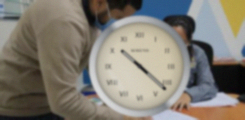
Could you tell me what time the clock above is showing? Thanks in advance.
10:22
